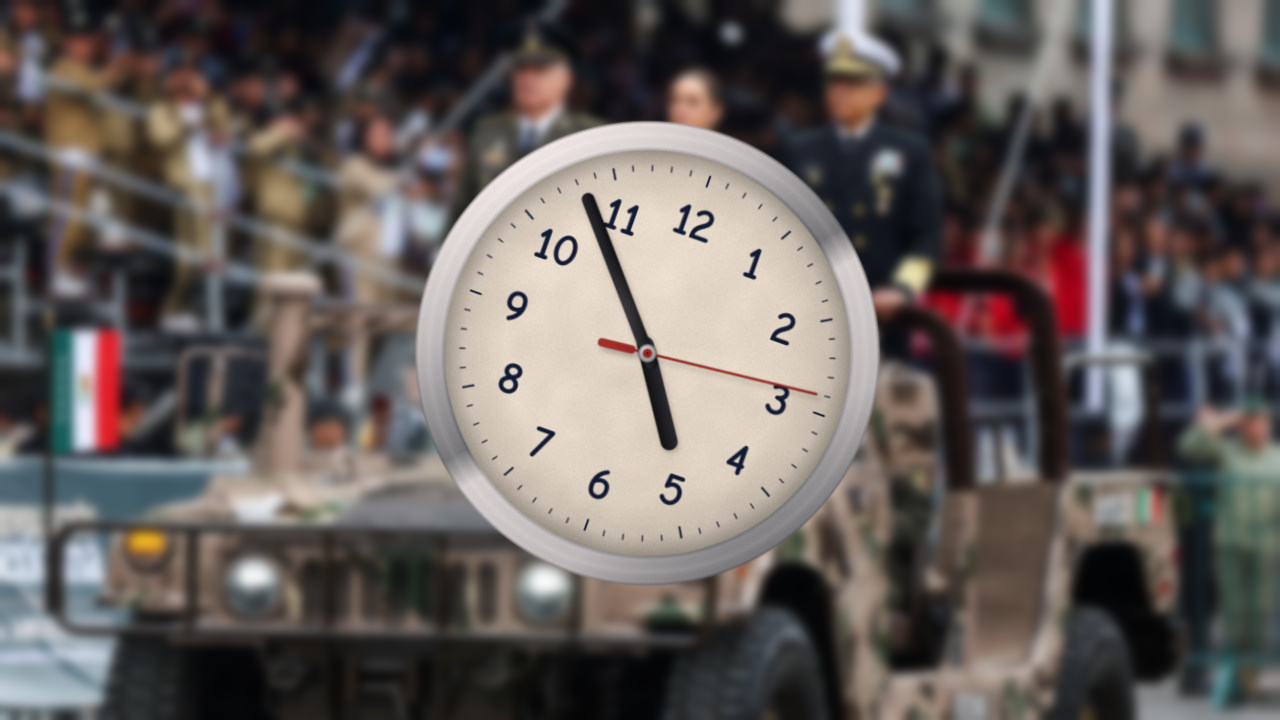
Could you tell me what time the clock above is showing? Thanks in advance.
4:53:14
